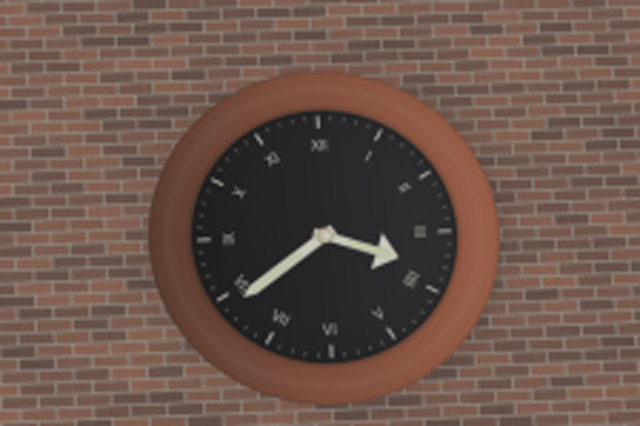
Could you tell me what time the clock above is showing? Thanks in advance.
3:39
